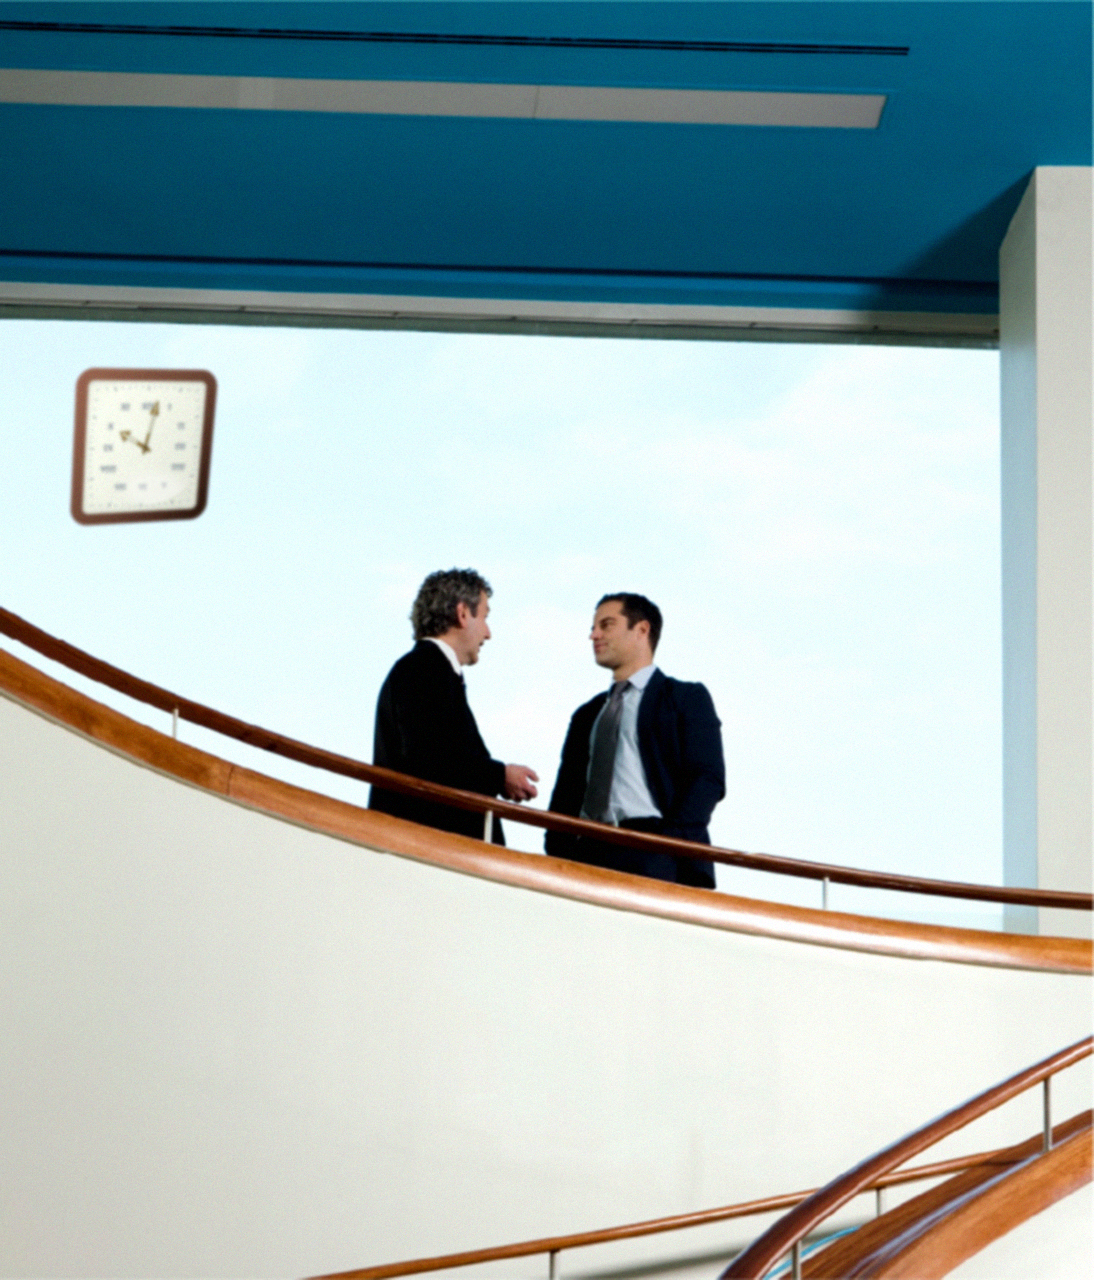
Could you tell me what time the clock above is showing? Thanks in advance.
10:02
